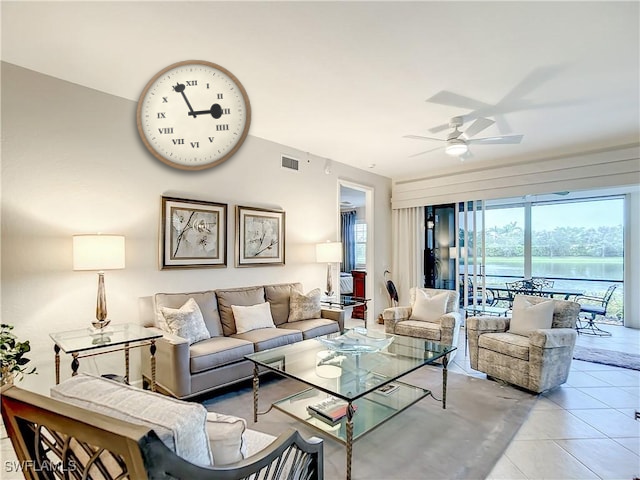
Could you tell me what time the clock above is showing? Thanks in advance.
2:56
